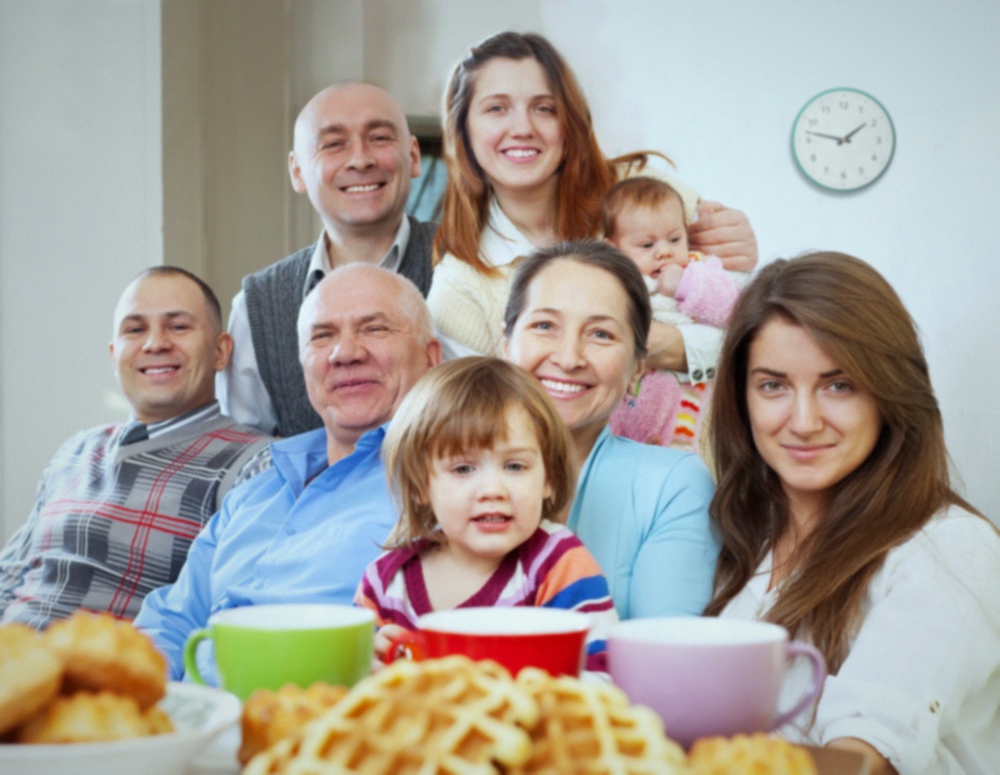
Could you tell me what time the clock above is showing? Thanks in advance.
1:47
